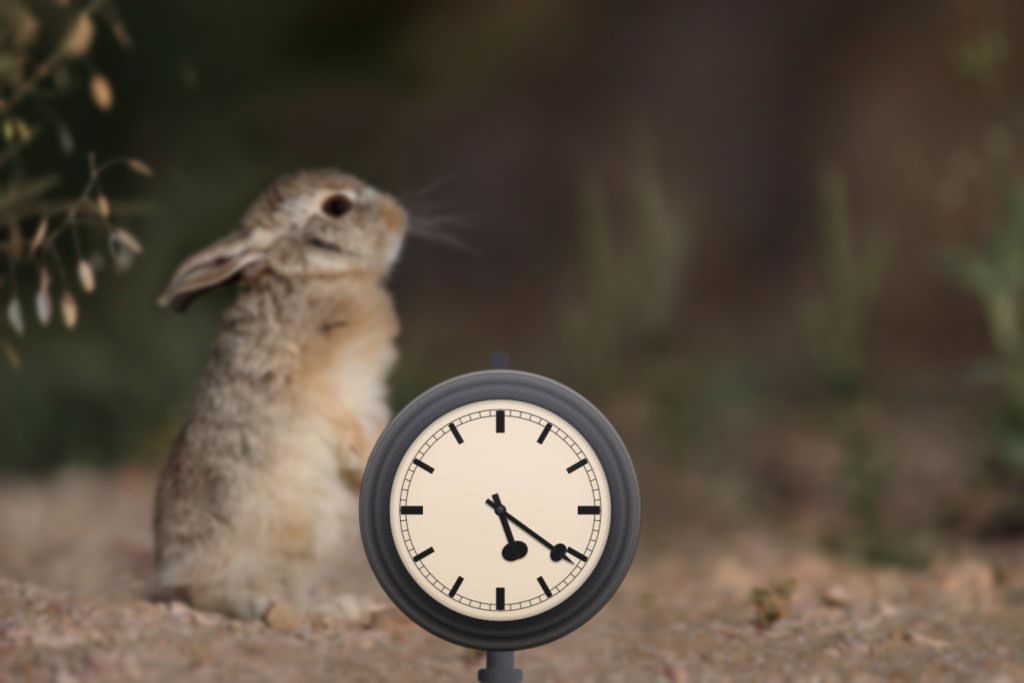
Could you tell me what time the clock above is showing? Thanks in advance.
5:21
